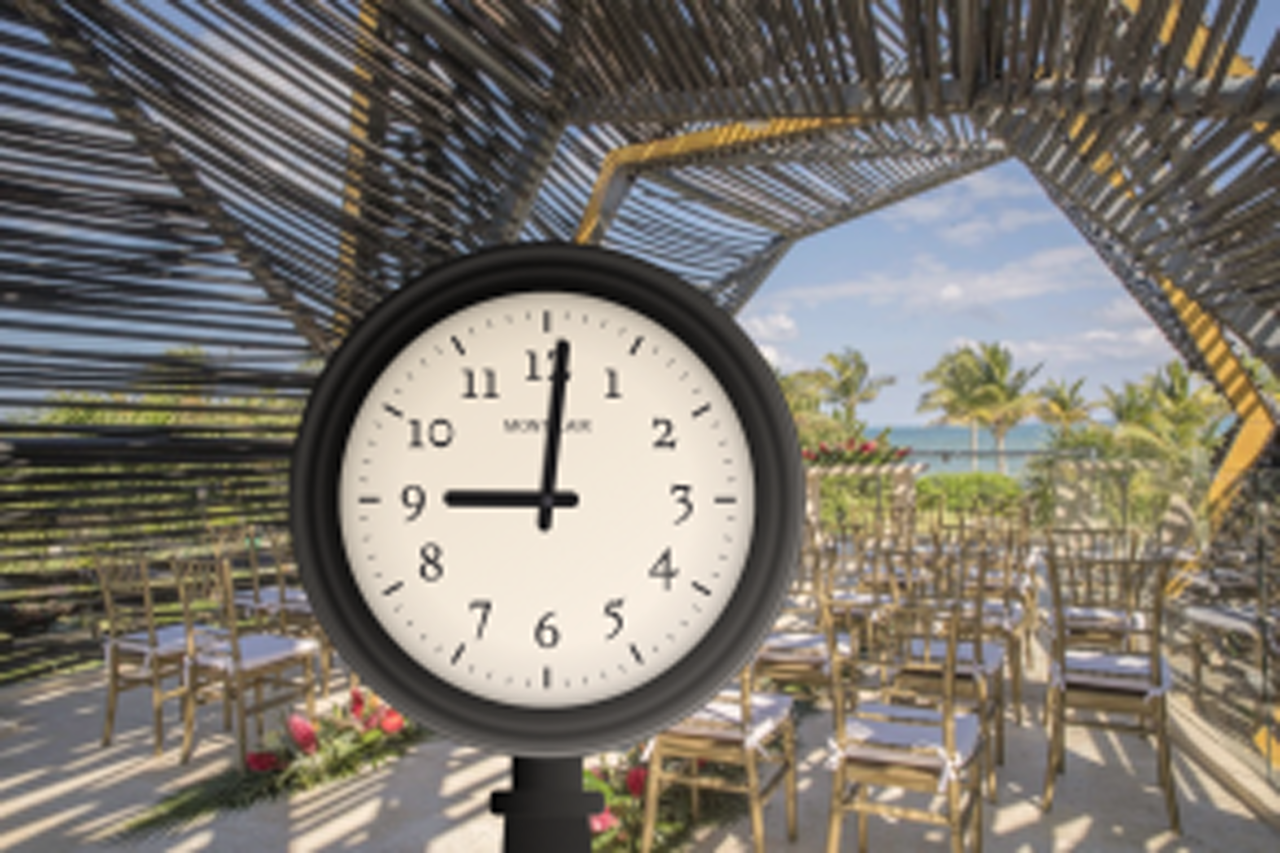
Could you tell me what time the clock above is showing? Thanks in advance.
9:01
